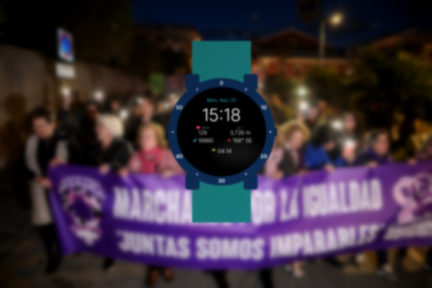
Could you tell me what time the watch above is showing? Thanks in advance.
15:18
